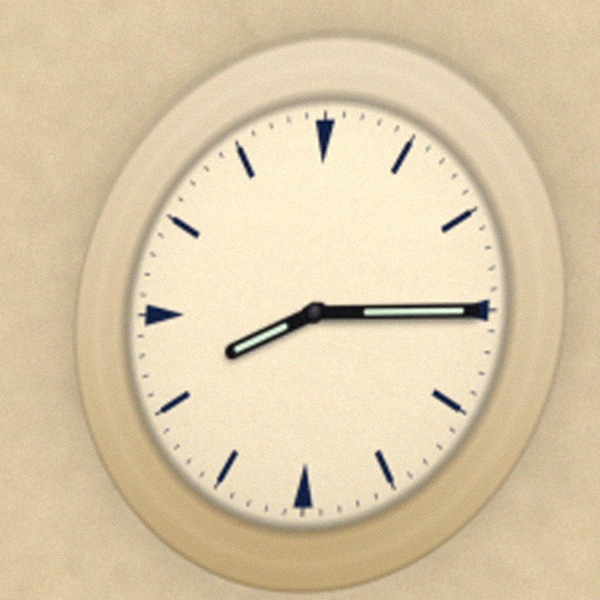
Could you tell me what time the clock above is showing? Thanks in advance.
8:15
